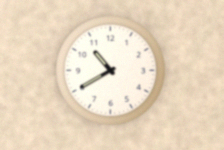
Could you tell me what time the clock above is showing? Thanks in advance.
10:40
